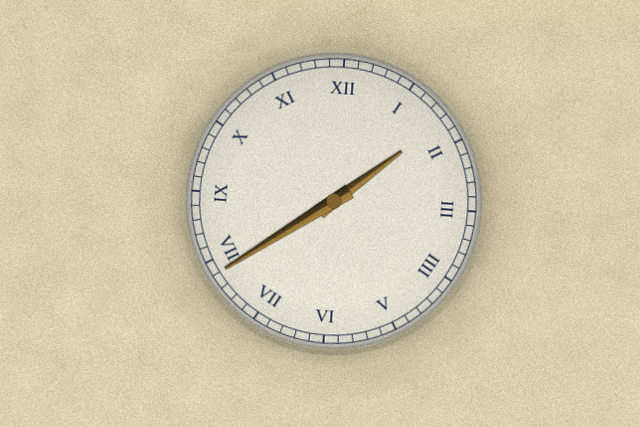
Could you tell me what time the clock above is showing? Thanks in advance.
1:39
